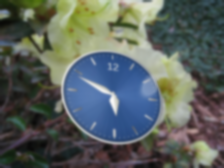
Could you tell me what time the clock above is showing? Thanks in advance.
5:49
